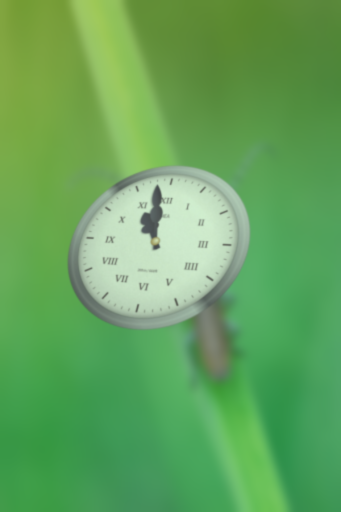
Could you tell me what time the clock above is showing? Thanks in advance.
10:58
